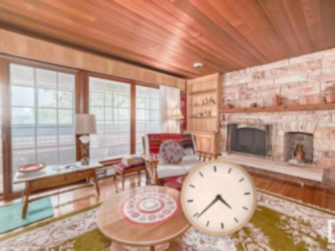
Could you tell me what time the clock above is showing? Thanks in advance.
4:39
